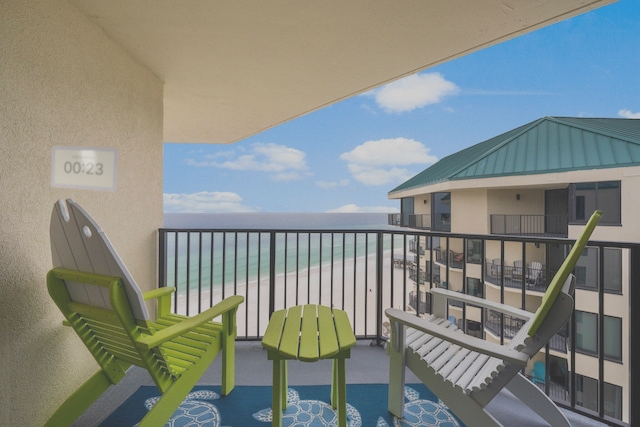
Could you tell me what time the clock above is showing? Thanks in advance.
0:23
